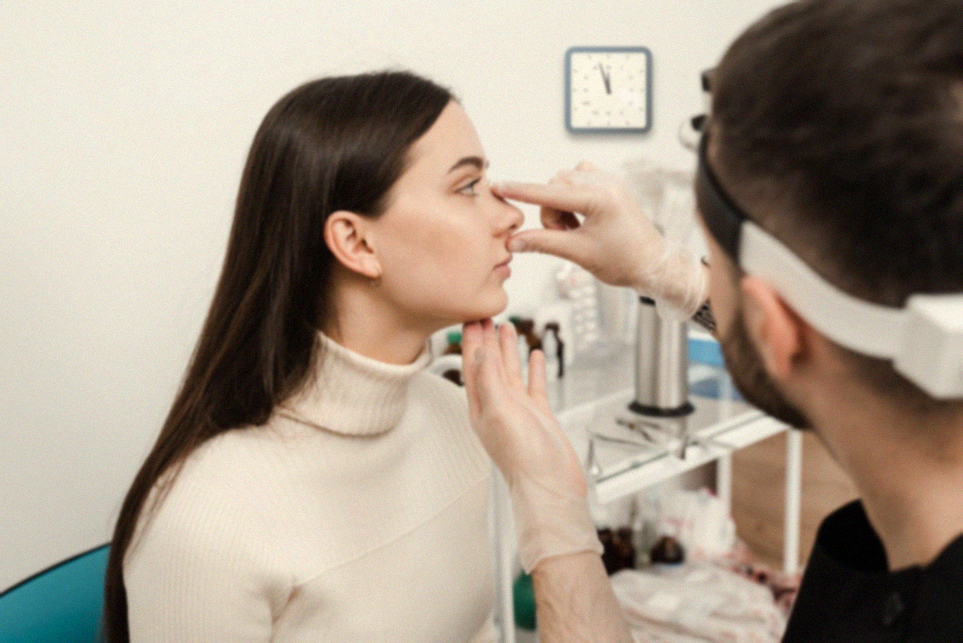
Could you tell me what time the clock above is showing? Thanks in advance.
11:57
